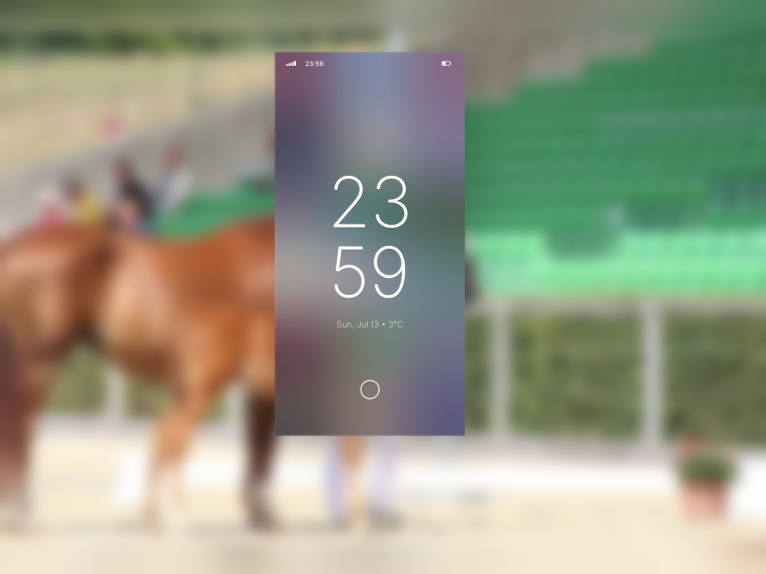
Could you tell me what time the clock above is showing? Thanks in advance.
23:59
